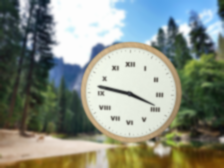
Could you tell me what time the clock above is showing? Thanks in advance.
3:47
